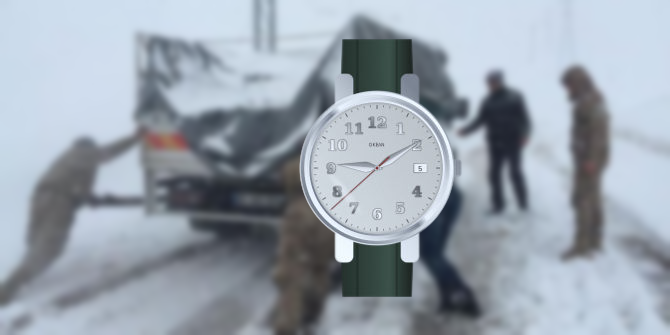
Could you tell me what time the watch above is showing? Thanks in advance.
9:09:38
